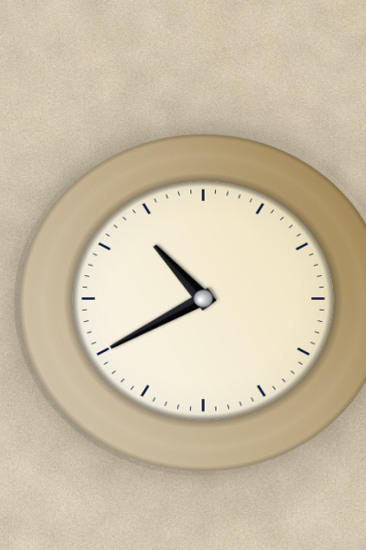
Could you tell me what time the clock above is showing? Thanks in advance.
10:40
